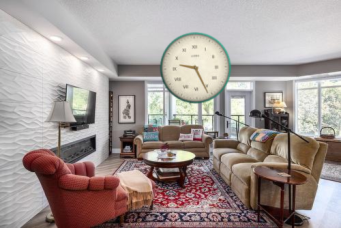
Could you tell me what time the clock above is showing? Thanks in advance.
9:26
